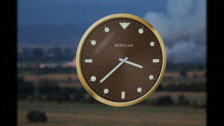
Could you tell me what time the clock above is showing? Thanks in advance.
3:38
